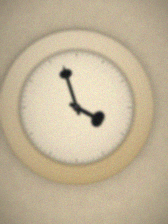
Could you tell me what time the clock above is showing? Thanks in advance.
3:57
